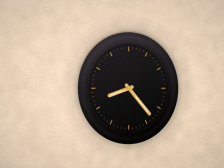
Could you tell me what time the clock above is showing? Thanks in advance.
8:23
